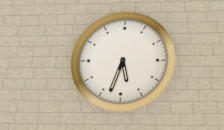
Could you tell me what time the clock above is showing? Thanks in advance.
5:33
